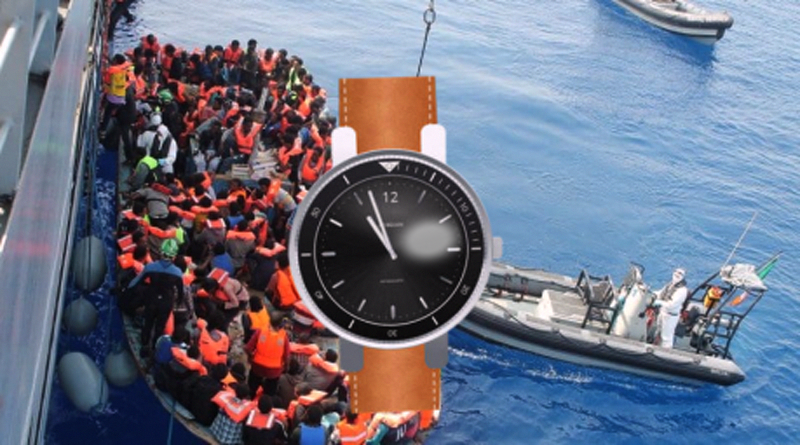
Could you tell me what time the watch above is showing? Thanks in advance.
10:57
